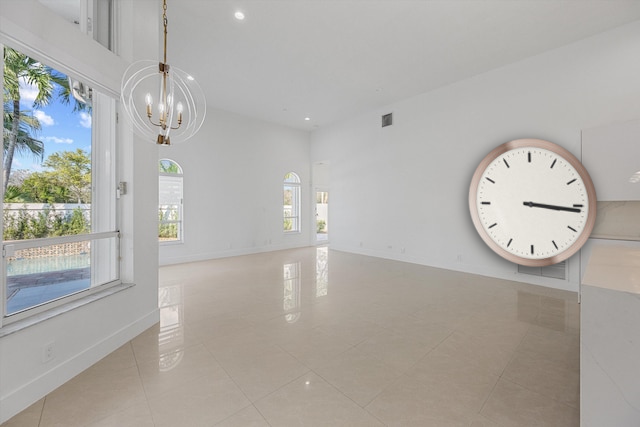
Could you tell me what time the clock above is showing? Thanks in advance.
3:16
